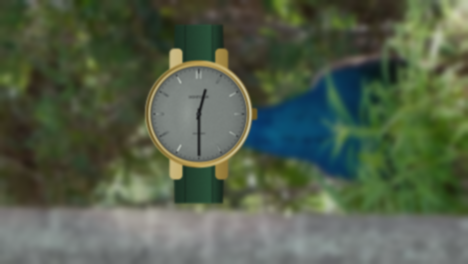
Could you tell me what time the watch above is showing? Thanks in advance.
12:30
